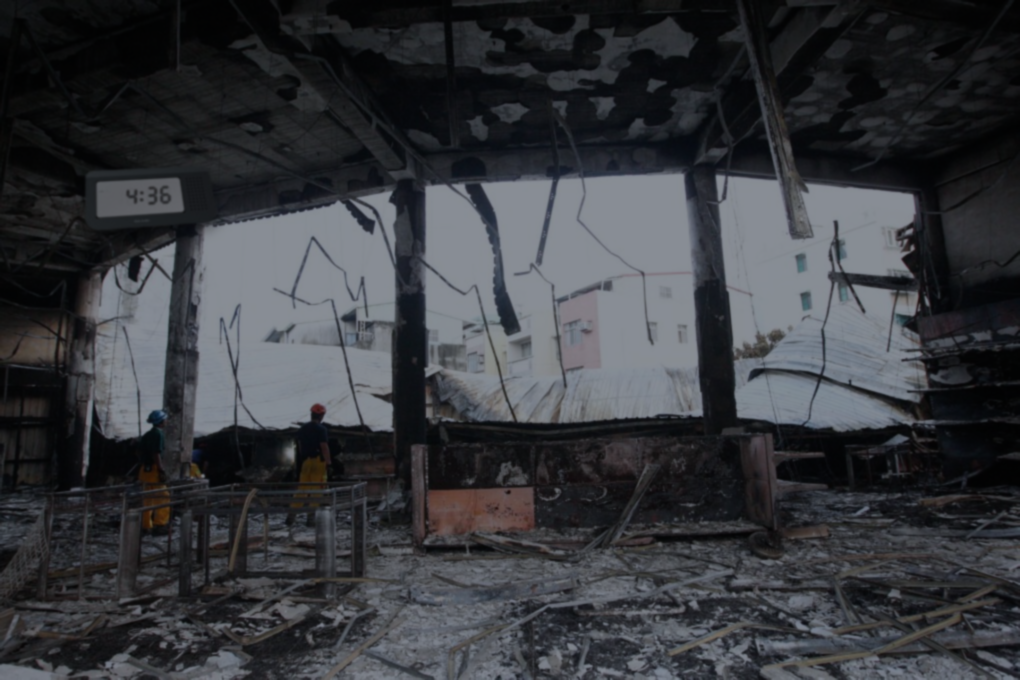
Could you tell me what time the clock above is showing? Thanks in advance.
4:36
